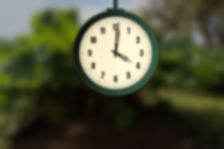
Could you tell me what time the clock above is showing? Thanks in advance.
4:01
